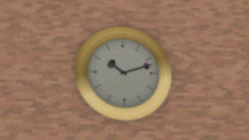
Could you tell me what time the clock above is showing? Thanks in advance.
10:12
